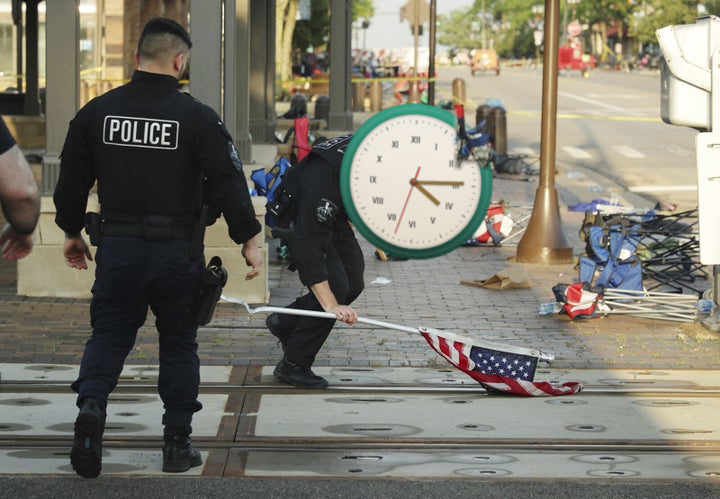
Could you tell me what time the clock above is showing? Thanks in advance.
4:14:33
